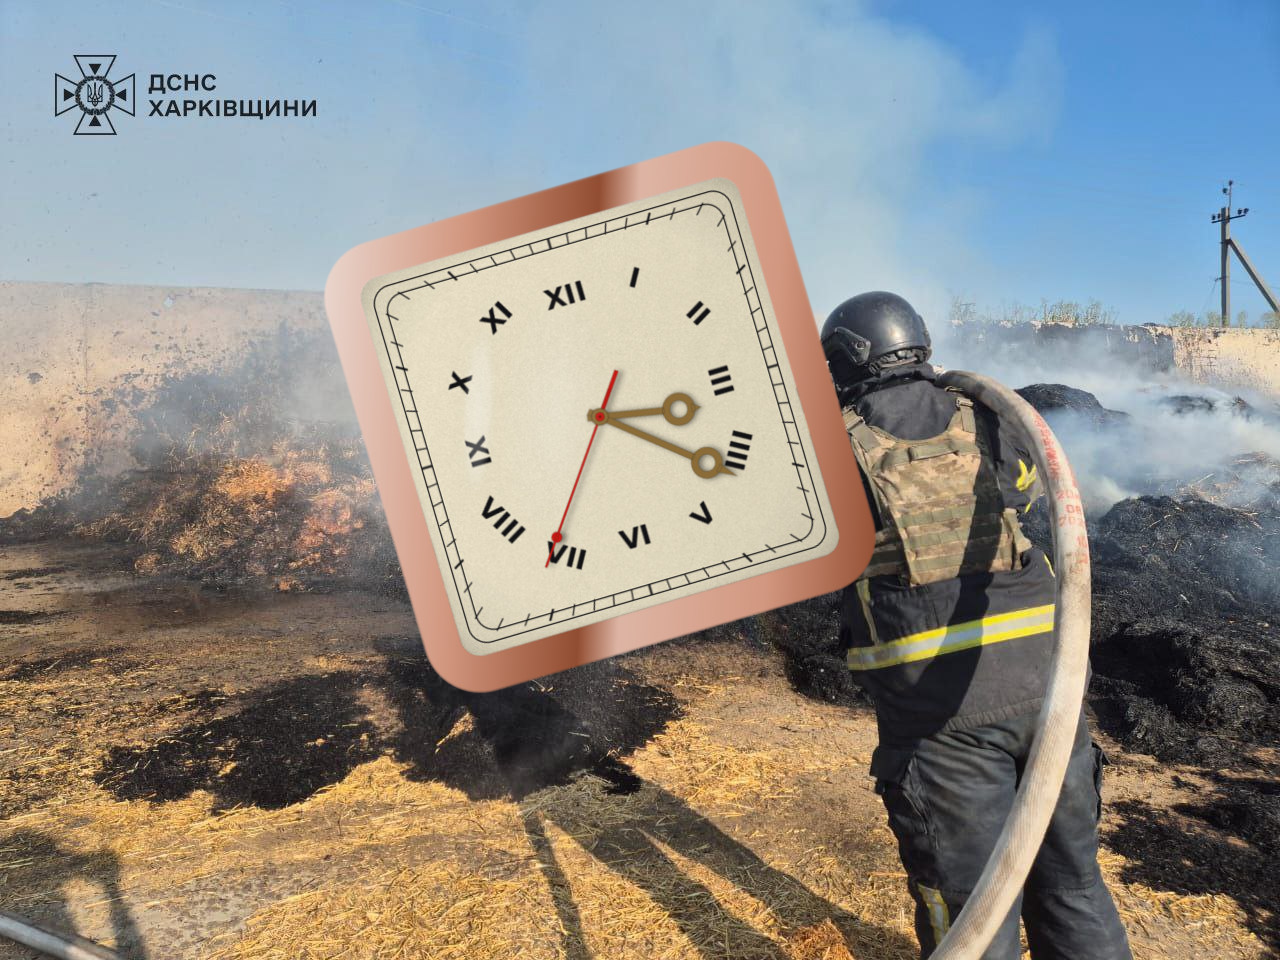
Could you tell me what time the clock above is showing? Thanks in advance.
3:21:36
